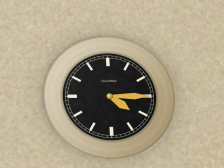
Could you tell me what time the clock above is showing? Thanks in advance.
4:15
